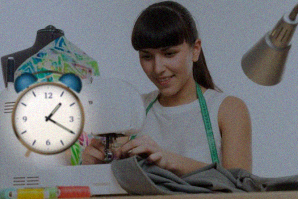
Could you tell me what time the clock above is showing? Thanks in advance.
1:20
